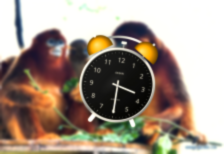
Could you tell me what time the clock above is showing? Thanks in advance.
3:30
